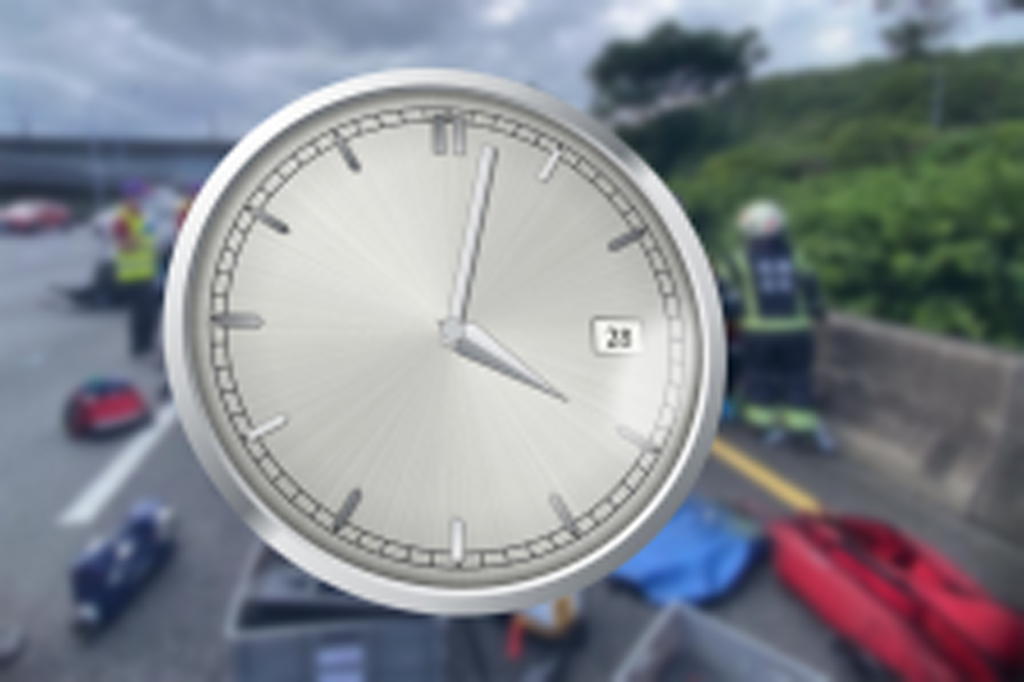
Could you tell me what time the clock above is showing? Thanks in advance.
4:02
